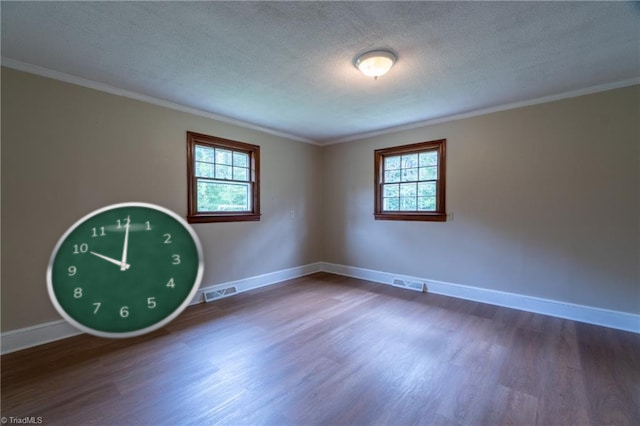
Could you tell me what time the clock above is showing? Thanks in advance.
10:01
